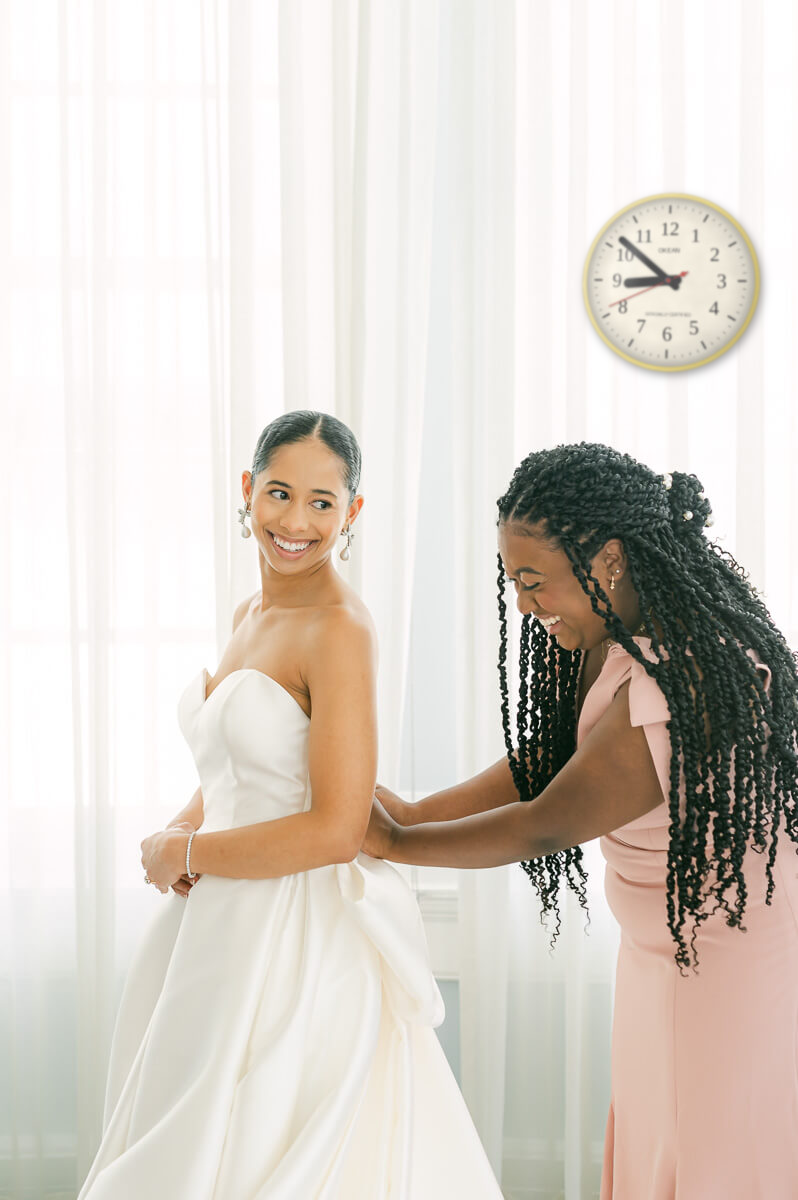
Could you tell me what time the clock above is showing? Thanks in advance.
8:51:41
